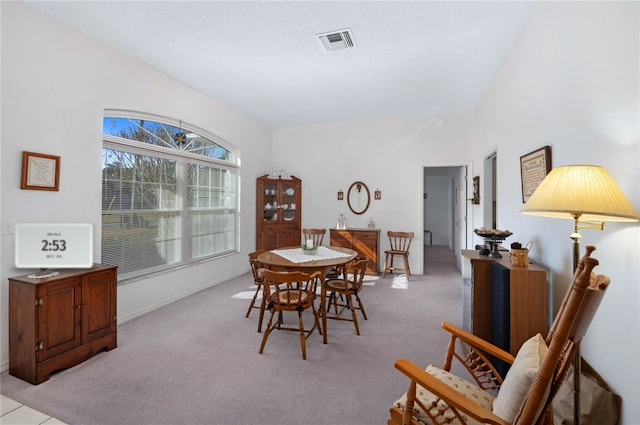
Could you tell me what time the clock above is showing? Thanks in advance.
2:53
